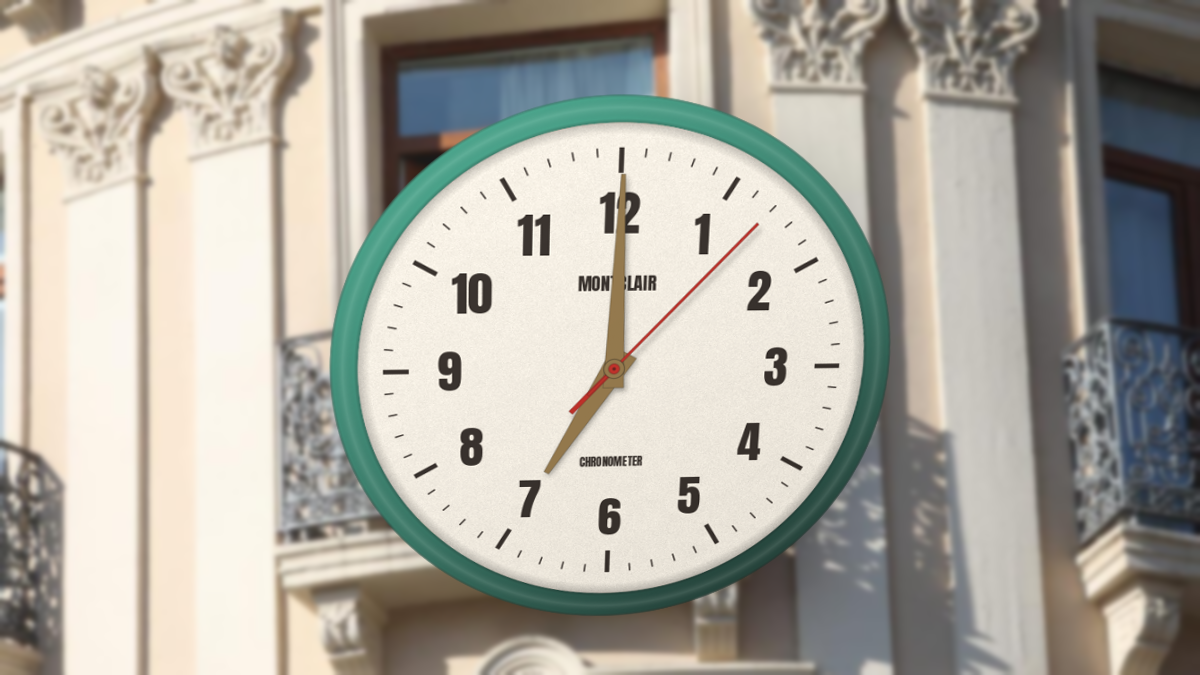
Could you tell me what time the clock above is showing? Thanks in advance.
7:00:07
